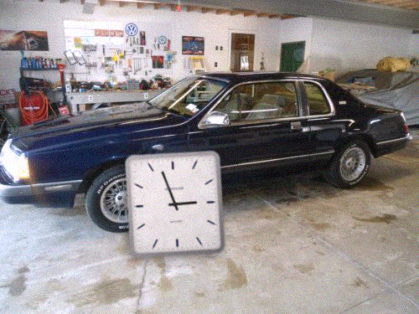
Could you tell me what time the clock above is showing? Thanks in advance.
2:57
